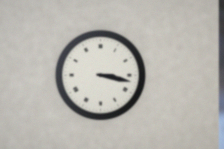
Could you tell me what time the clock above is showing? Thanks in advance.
3:17
